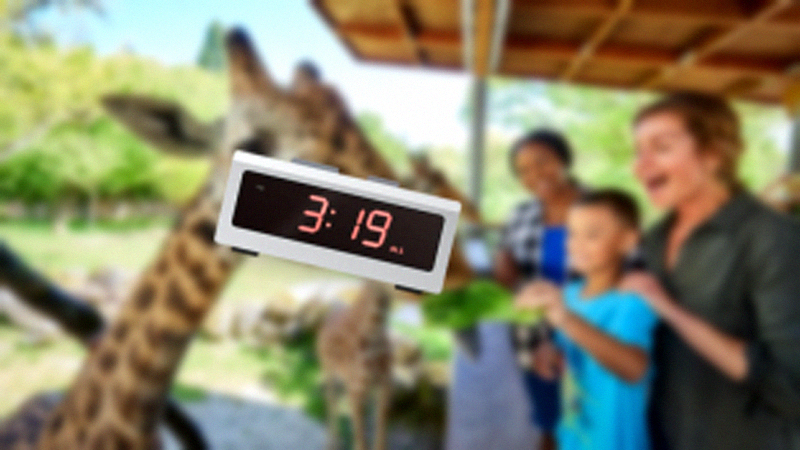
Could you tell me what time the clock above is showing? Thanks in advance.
3:19
